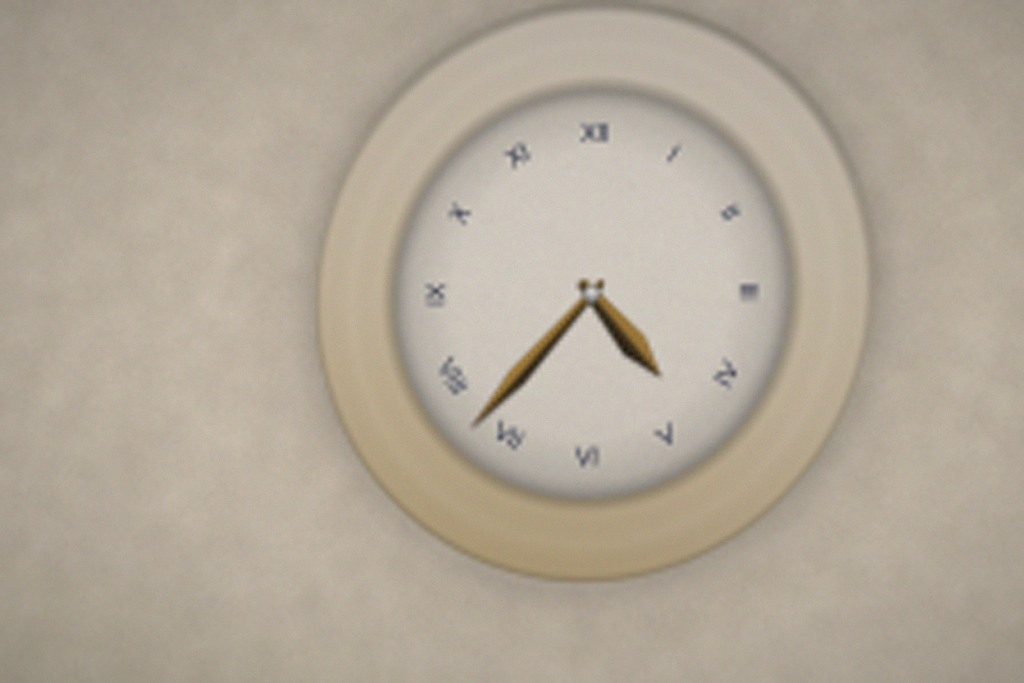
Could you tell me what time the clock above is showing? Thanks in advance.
4:37
